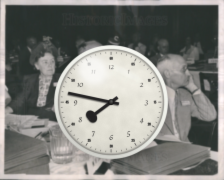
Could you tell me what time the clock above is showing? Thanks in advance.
7:47
